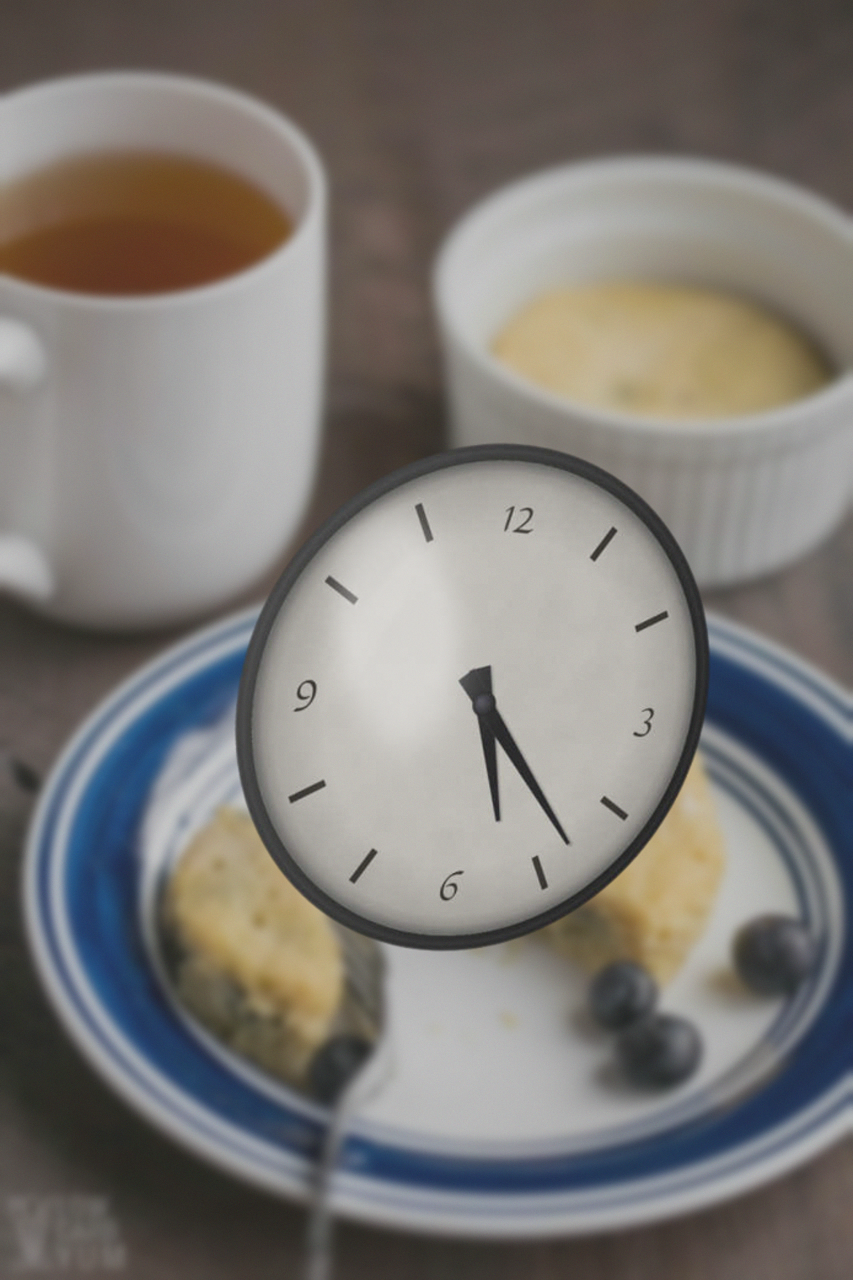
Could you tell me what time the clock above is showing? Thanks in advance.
5:23
